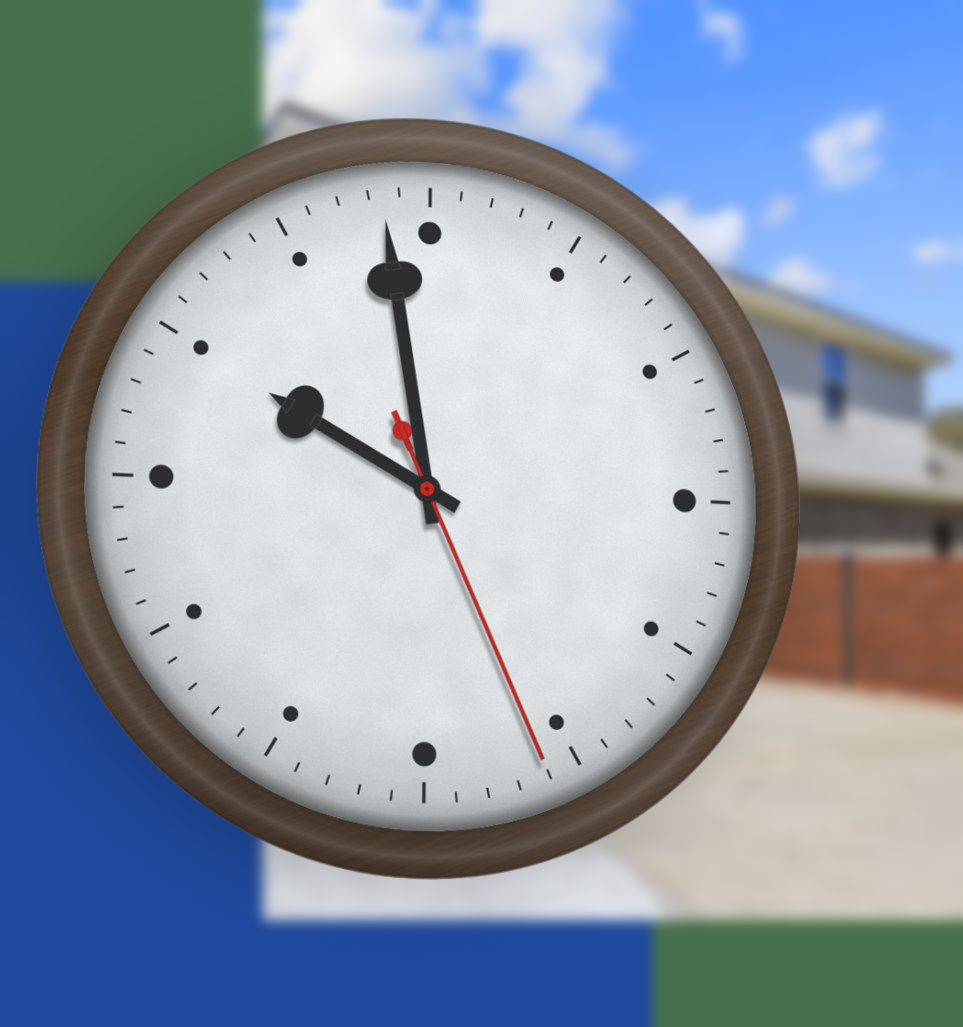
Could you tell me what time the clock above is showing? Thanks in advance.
9:58:26
